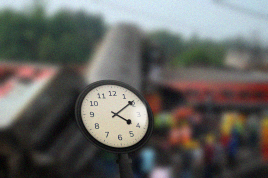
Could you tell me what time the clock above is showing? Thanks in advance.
4:09
